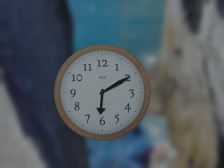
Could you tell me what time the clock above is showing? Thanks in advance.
6:10
